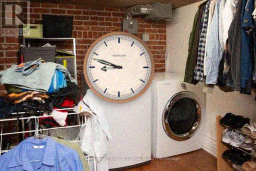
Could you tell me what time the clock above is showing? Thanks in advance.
8:48
